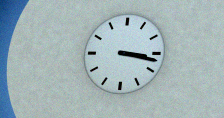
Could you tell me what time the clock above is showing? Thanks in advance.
3:17
